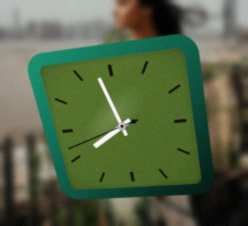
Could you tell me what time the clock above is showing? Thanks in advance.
7:57:42
